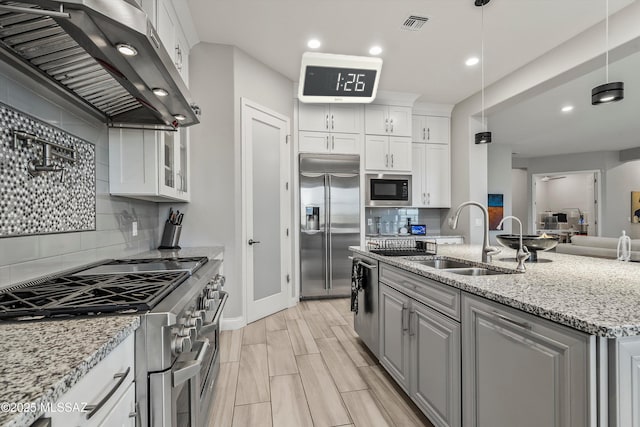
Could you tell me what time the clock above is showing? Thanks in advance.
1:26
